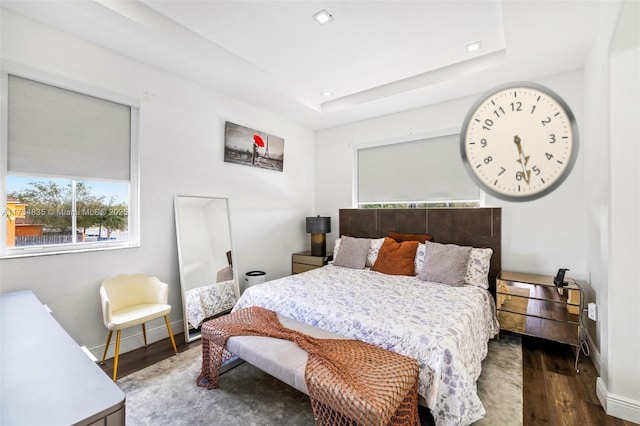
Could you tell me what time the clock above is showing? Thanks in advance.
5:28
